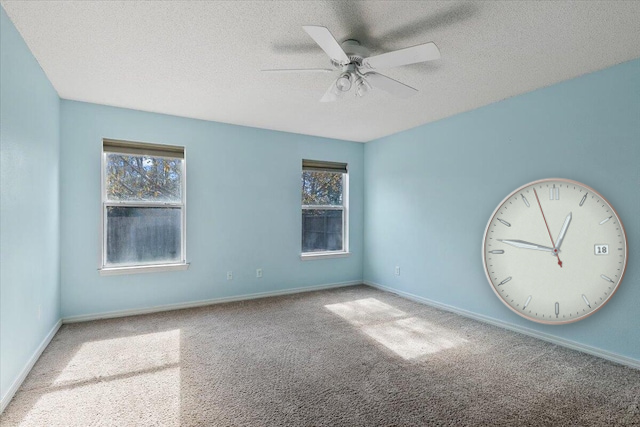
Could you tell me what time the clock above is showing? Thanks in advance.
12:46:57
